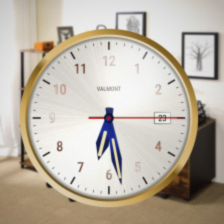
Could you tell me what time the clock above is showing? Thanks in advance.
6:28:15
